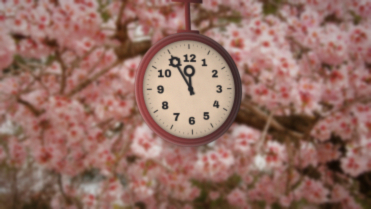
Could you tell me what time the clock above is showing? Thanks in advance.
11:55
